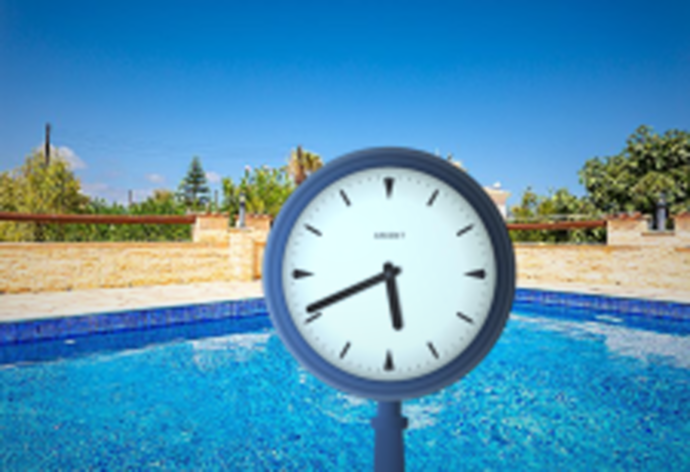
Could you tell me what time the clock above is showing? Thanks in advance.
5:41
